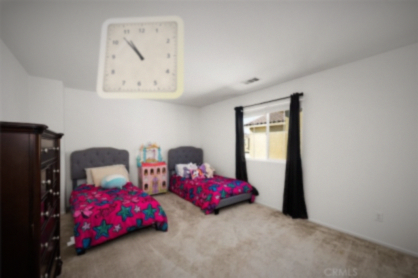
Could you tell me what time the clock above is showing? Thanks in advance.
10:53
